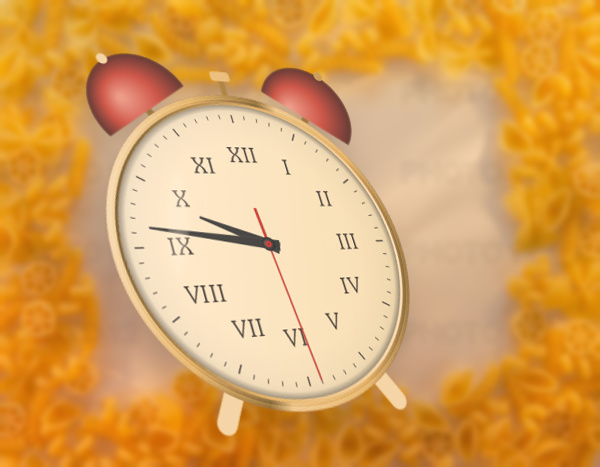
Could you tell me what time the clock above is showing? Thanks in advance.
9:46:29
